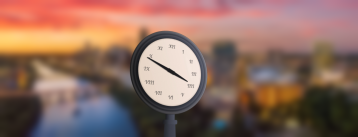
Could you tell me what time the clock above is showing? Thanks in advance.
3:49
